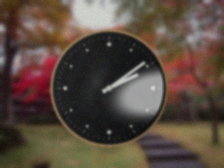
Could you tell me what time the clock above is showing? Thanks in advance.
2:09
